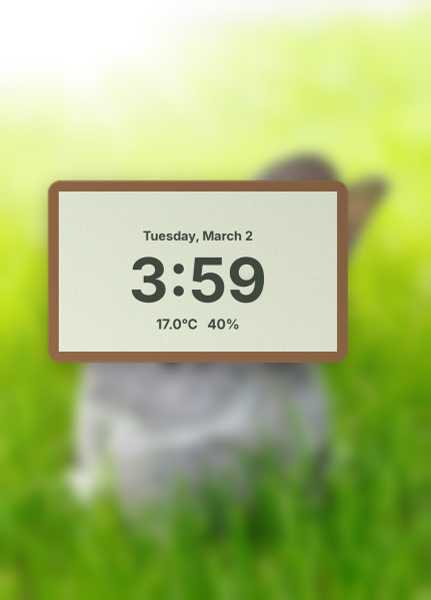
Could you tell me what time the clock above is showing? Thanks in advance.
3:59
